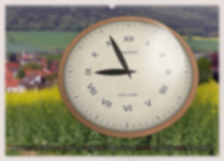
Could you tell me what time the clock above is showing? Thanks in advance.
8:56
